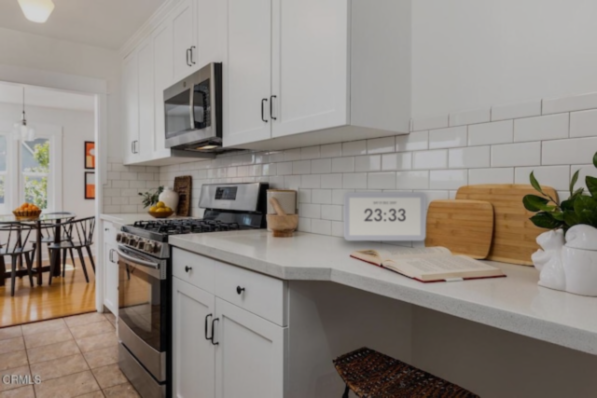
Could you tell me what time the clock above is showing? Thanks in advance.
23:33
